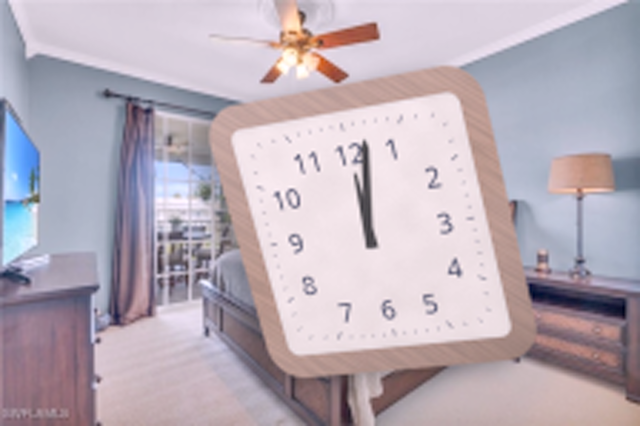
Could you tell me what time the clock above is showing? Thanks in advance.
12:02
